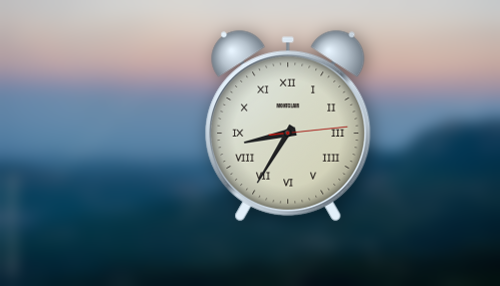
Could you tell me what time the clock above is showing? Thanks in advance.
8:35:14
